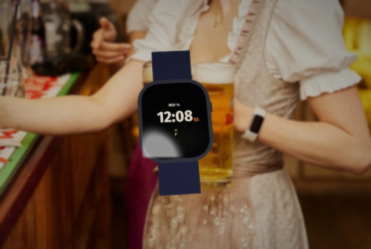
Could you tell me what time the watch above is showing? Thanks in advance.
12:08
